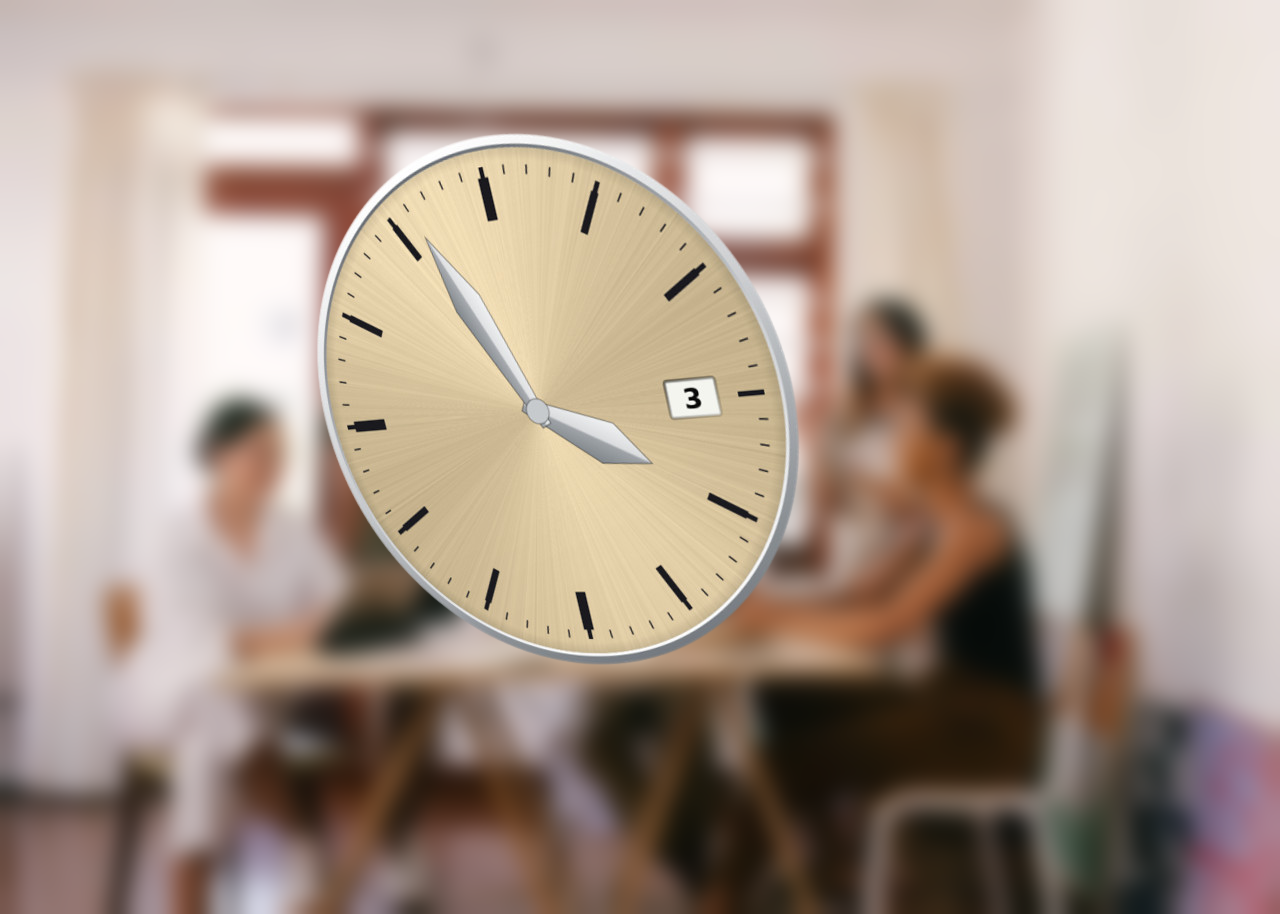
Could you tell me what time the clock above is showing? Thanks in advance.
3:56
